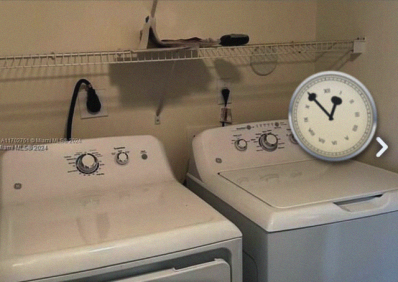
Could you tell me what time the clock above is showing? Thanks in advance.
12:54
